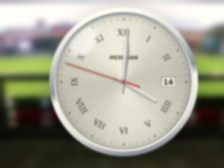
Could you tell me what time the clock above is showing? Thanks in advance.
4:00:48
